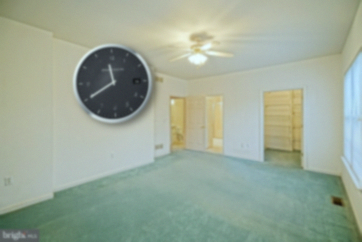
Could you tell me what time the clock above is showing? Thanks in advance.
11:40
